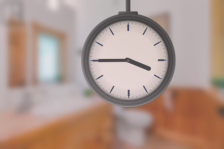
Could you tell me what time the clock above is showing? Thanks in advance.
3:45
